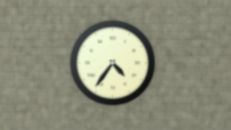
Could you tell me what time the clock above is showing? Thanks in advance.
4:36
